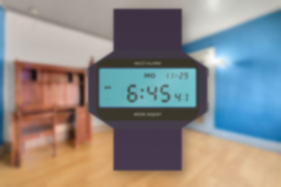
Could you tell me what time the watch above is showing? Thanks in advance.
6:45
